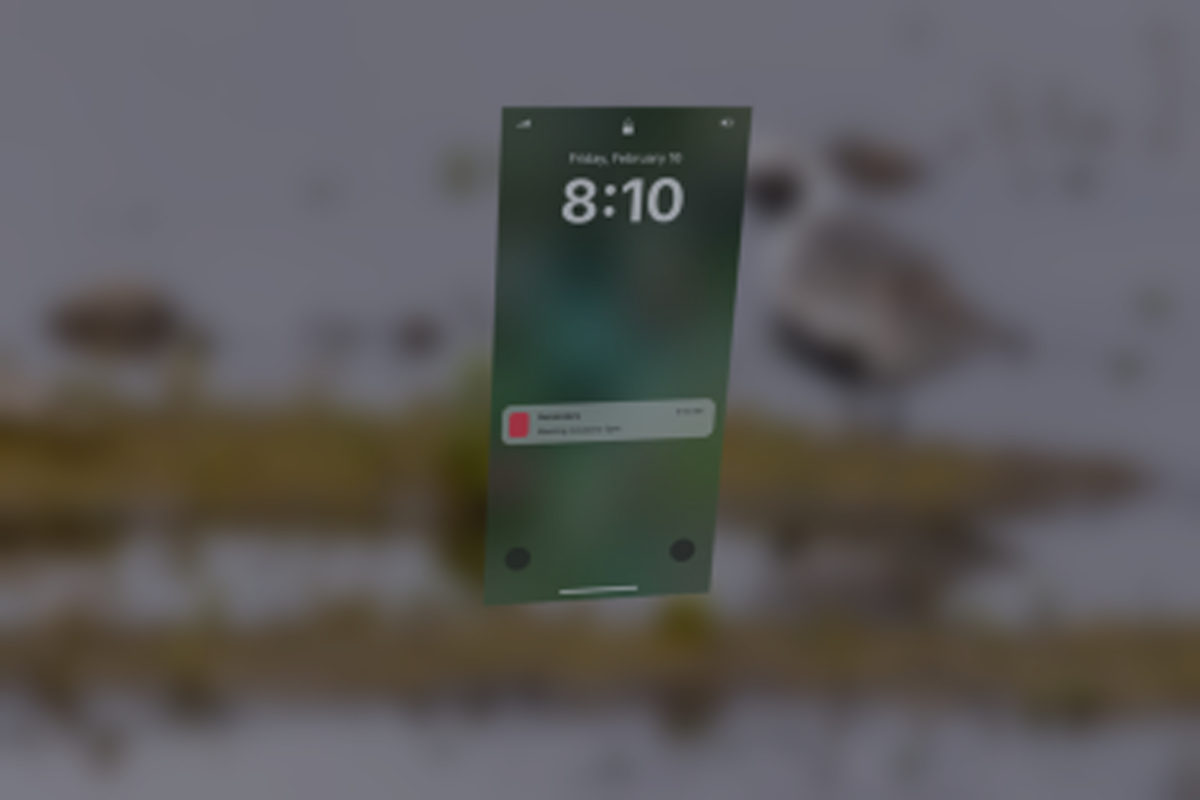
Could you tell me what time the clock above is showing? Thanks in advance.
8:10
